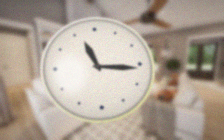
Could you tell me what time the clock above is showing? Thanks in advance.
11:16
